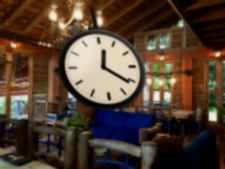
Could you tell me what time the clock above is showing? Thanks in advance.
12:21
